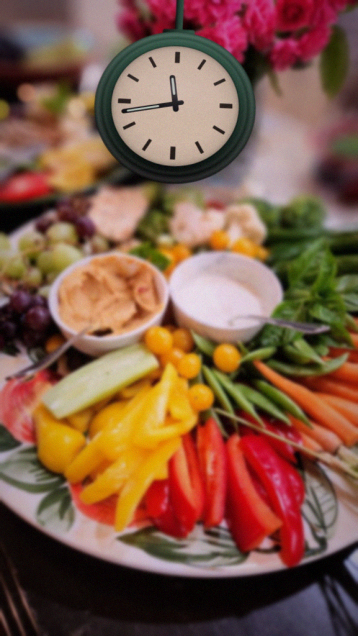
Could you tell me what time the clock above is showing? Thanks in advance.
11:43
